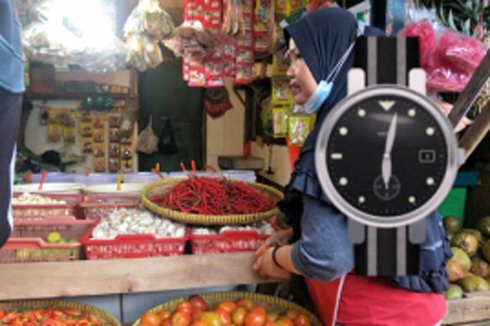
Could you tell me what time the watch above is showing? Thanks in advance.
6:02
